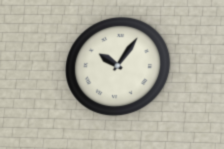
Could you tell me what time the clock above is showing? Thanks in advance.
10:05
